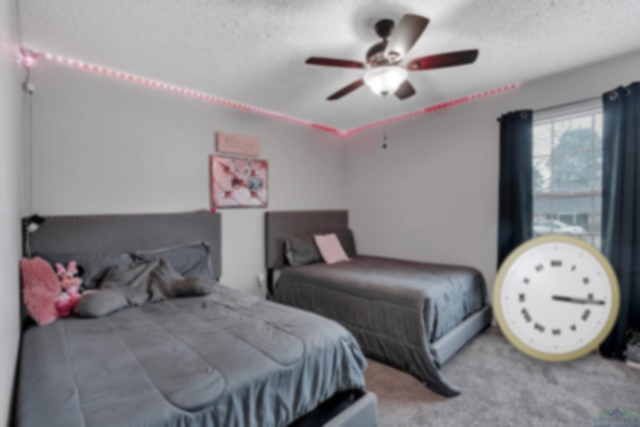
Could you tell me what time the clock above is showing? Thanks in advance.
3:16
